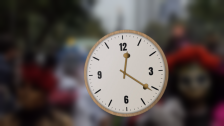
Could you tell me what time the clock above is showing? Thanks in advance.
12:21
